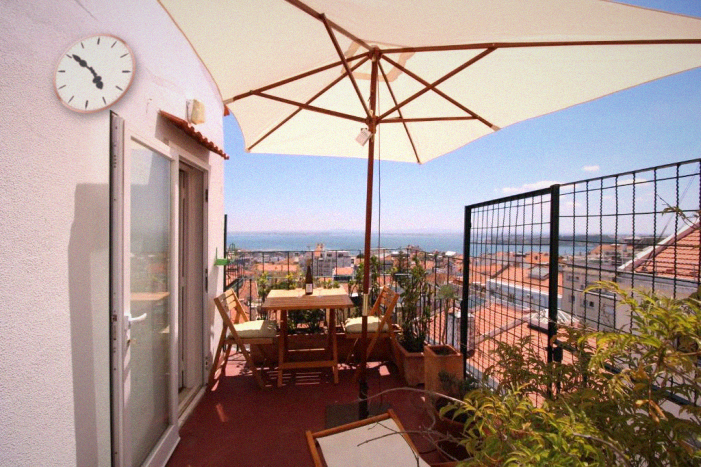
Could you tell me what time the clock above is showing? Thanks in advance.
4:51
